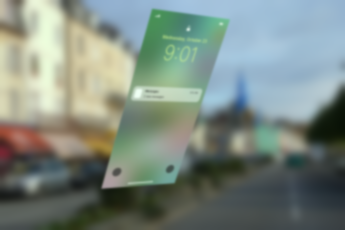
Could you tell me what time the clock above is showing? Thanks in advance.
9:01
